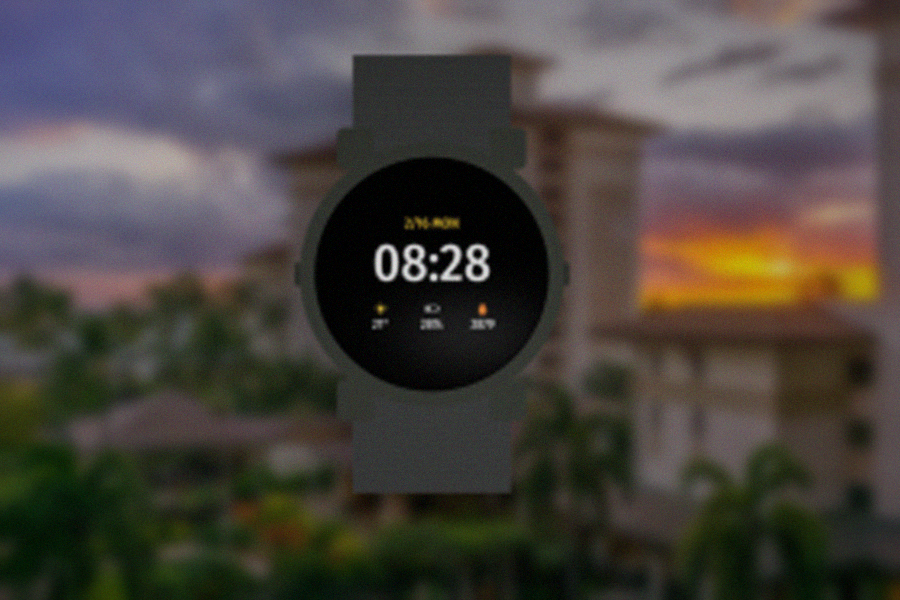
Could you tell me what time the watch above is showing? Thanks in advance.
8:28
